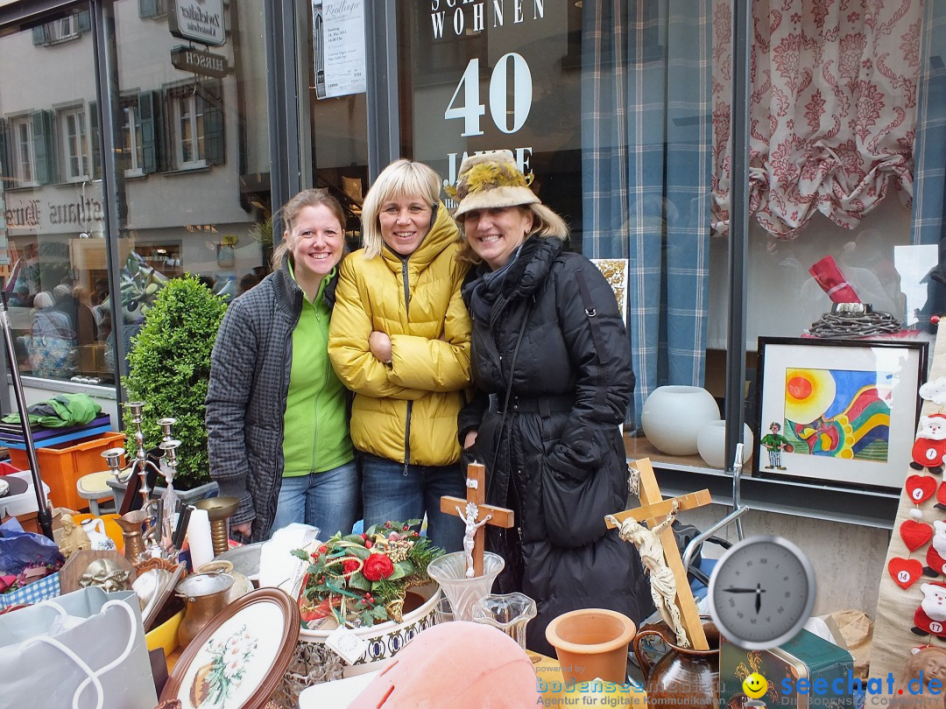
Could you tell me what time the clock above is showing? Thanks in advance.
5:44
